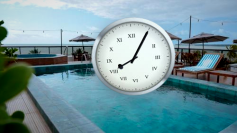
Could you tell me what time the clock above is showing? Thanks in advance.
8:05
